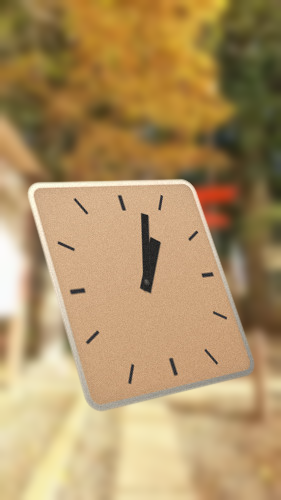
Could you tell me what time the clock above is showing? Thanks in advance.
1:03
